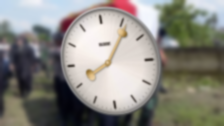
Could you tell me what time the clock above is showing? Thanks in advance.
8:06
